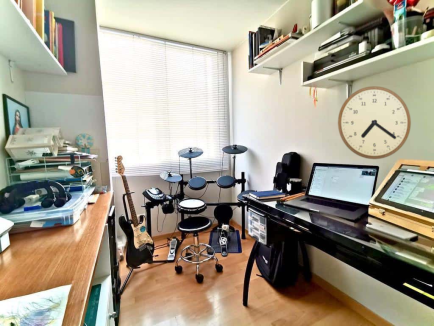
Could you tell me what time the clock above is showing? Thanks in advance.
7:21
